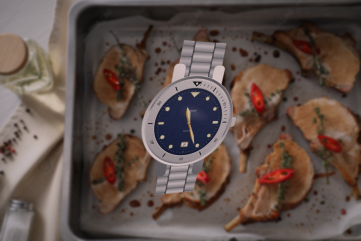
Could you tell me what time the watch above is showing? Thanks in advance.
11:26
